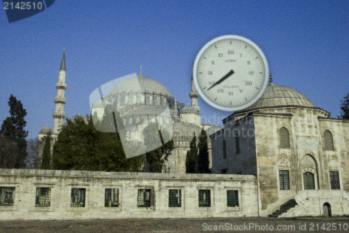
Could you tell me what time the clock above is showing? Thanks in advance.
7:39
